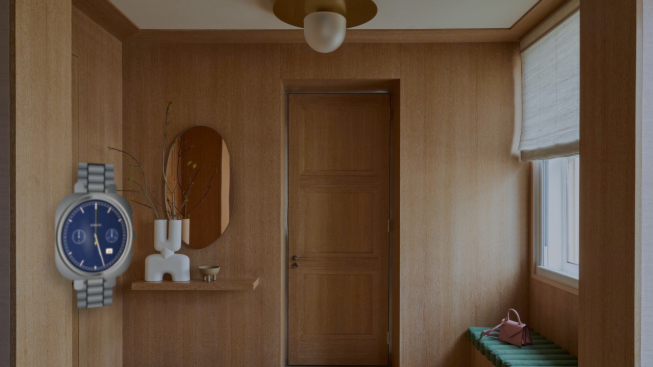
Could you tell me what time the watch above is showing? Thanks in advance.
5:27
